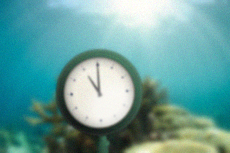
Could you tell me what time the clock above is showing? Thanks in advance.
11:00
